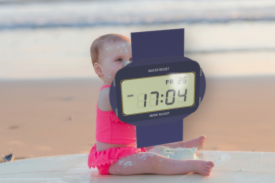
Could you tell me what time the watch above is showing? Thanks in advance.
17:04
